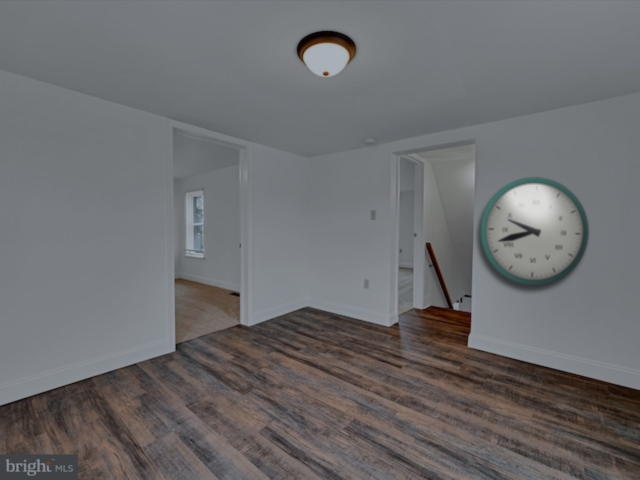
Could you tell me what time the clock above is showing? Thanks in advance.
9:42
